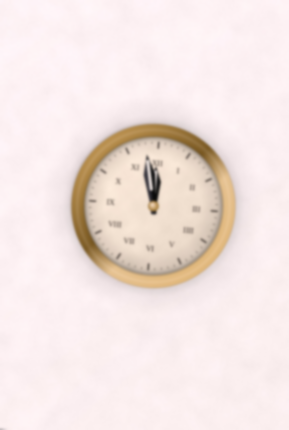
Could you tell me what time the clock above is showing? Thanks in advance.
11:58
